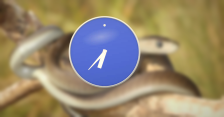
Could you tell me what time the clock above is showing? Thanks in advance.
6:37
